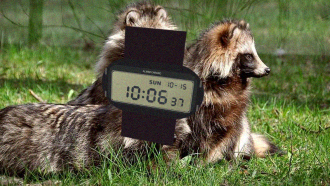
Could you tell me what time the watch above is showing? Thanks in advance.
10:06:37
